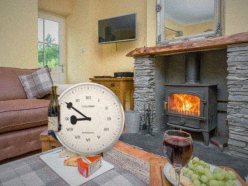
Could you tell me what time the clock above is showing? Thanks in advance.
8:51
